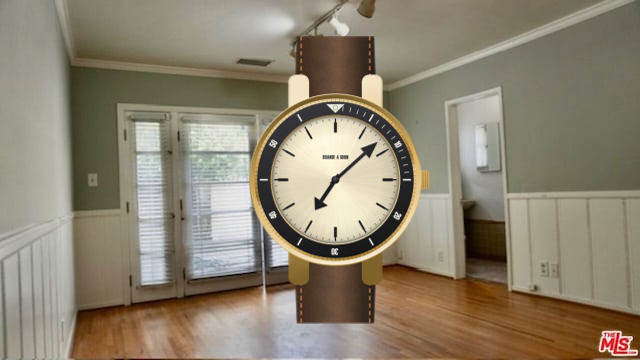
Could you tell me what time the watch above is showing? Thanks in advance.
7:08
